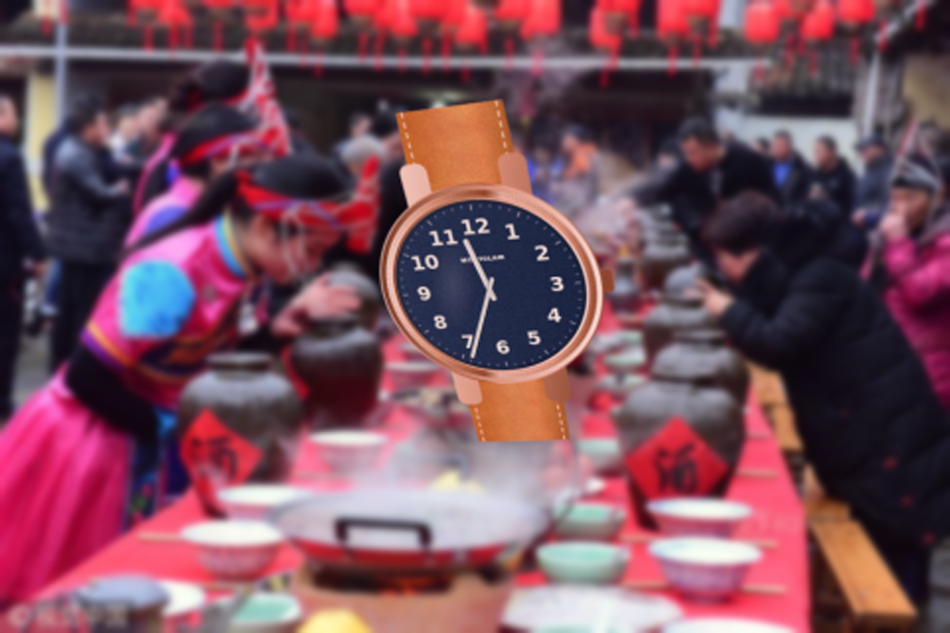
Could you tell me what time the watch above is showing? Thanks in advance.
11:34
